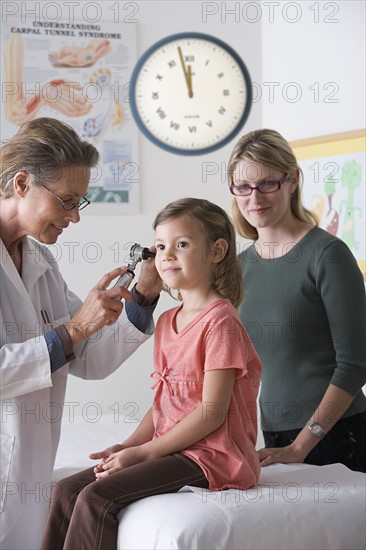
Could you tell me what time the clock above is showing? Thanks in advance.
11:58
